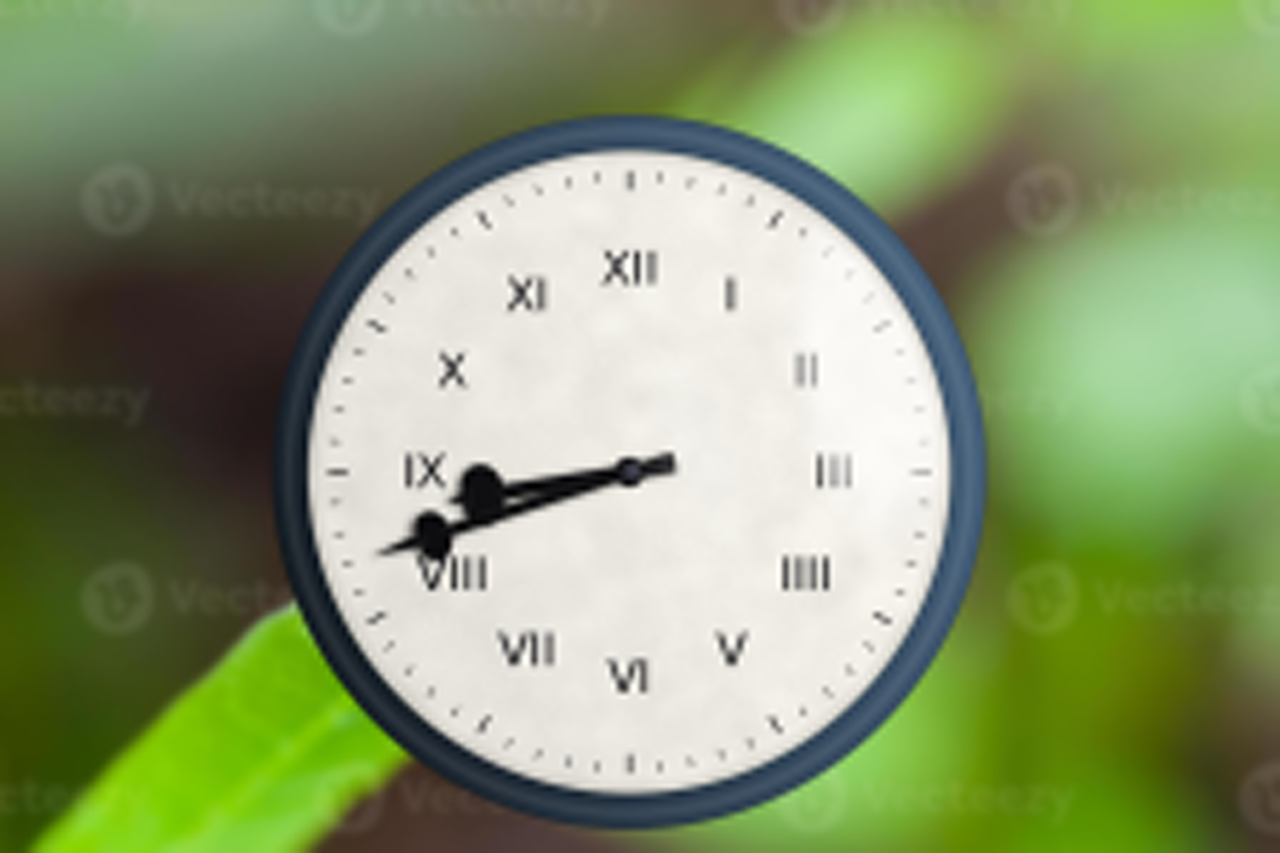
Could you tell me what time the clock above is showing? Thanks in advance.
8:42
